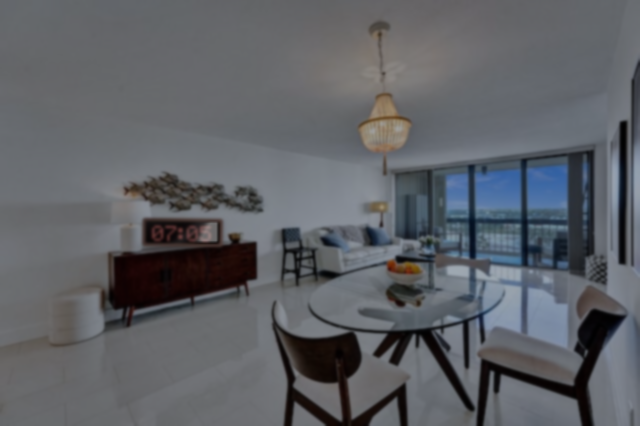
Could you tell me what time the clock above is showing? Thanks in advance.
7:05
